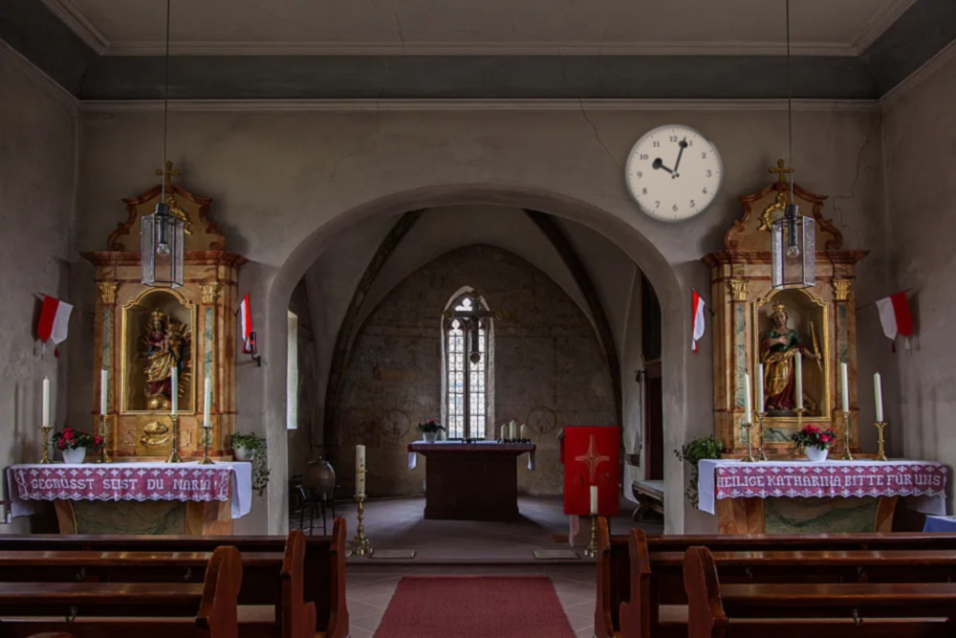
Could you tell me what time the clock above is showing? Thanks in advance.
10:03
